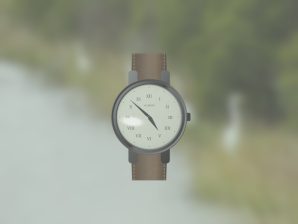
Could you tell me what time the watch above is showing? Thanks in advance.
4:52
